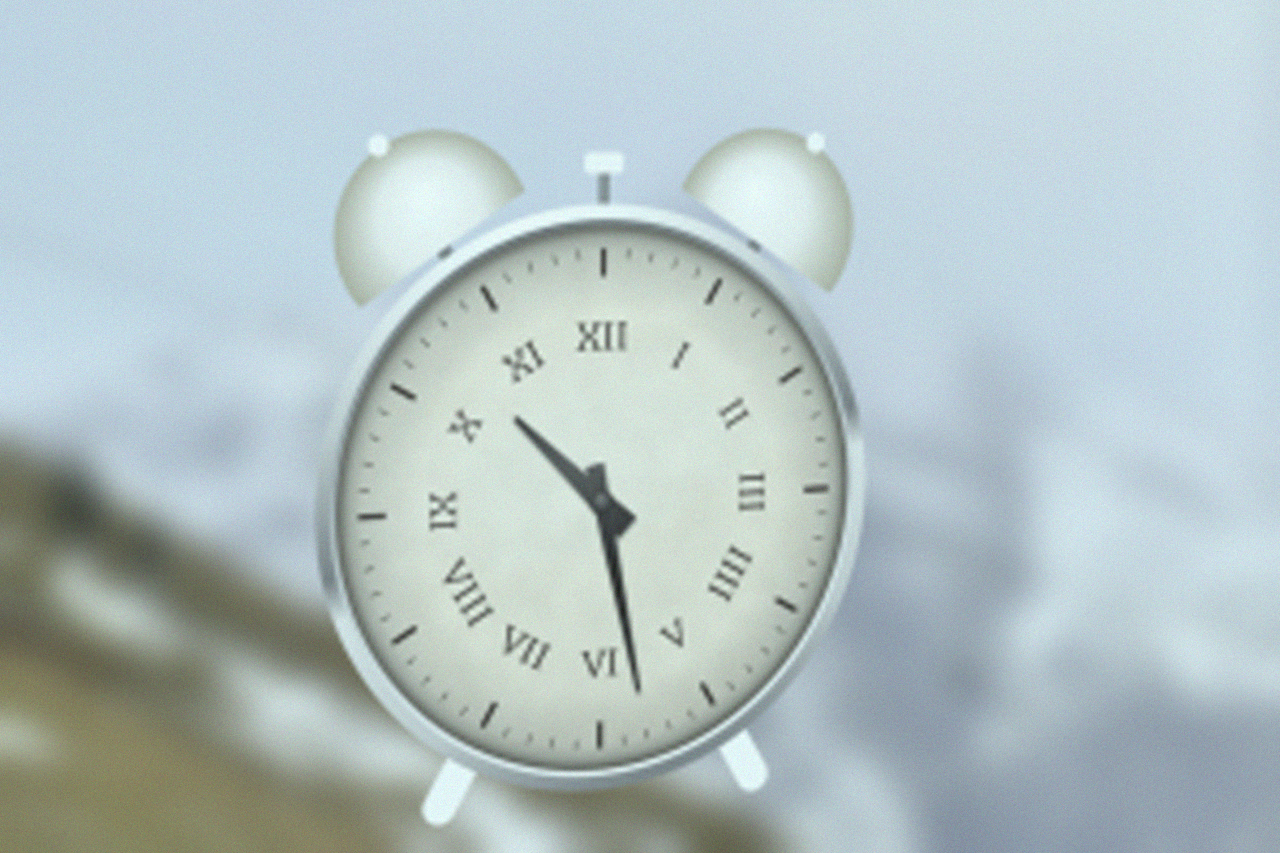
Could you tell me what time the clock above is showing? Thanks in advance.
10:28
